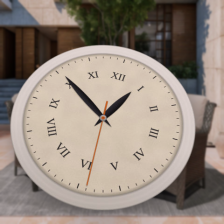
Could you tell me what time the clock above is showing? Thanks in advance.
12:50:29
